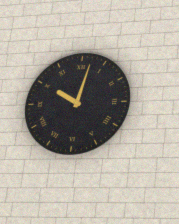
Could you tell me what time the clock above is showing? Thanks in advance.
10:02
